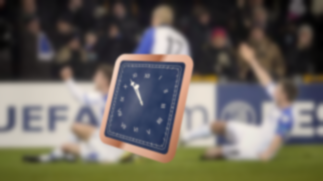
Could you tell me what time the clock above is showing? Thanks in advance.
10:53
